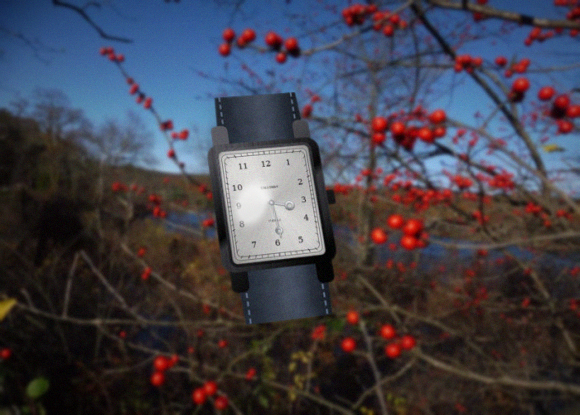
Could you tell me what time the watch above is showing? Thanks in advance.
3:29
